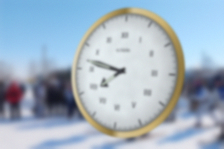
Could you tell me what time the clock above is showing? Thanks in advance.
7:47
